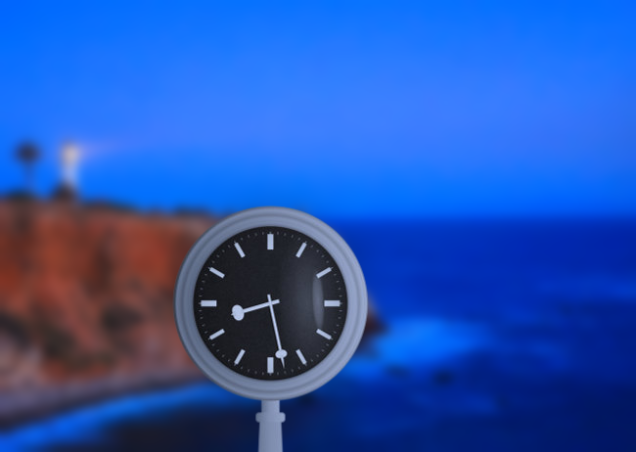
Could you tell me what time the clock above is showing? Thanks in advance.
8:28
